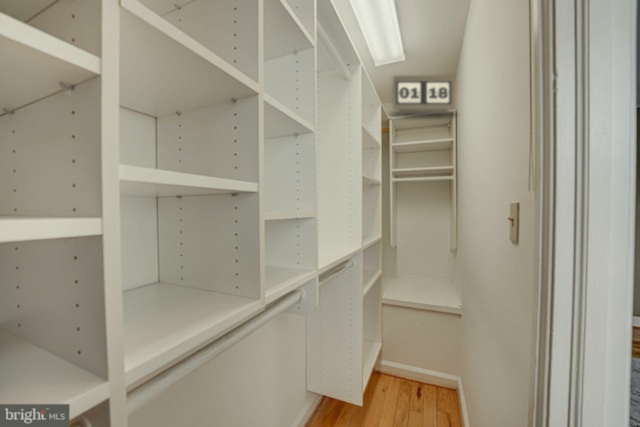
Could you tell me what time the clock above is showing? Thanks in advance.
1:18
